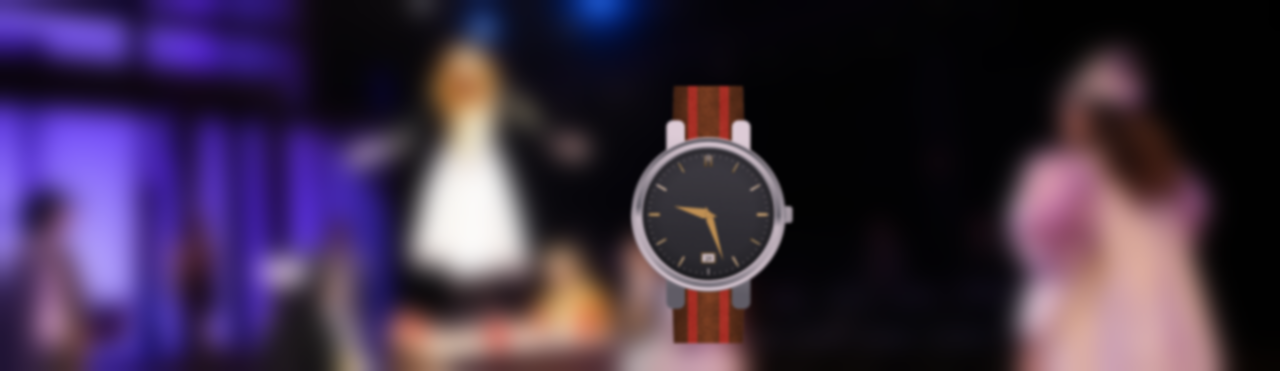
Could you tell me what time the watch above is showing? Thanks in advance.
9:27
